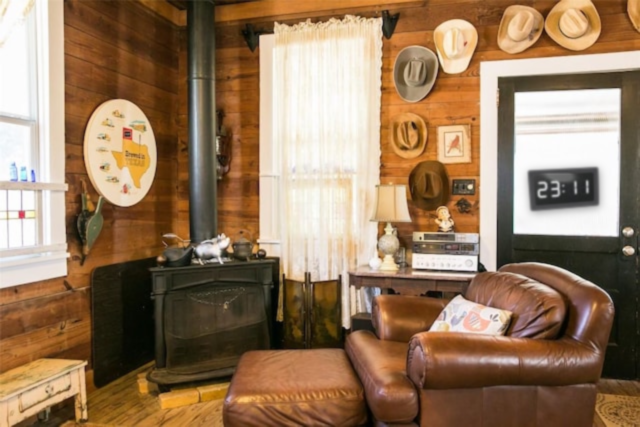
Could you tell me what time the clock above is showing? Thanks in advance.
23:11
